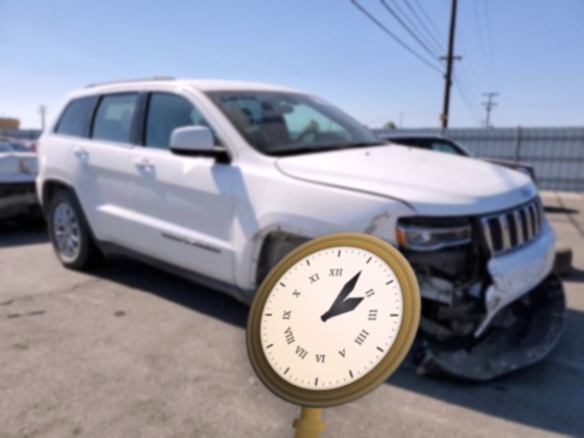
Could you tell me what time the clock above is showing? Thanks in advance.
2:05
